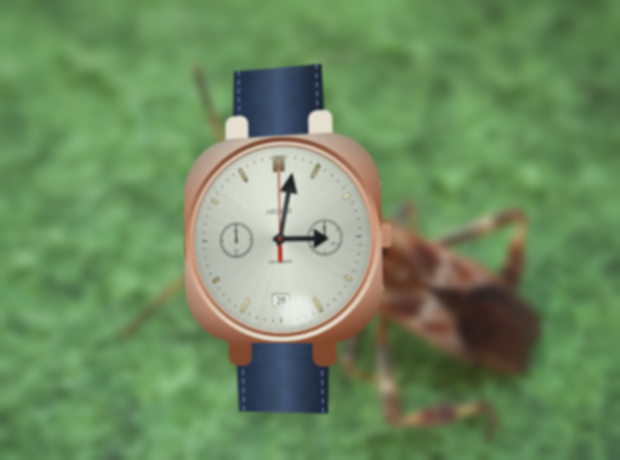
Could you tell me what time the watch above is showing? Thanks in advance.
3:02
